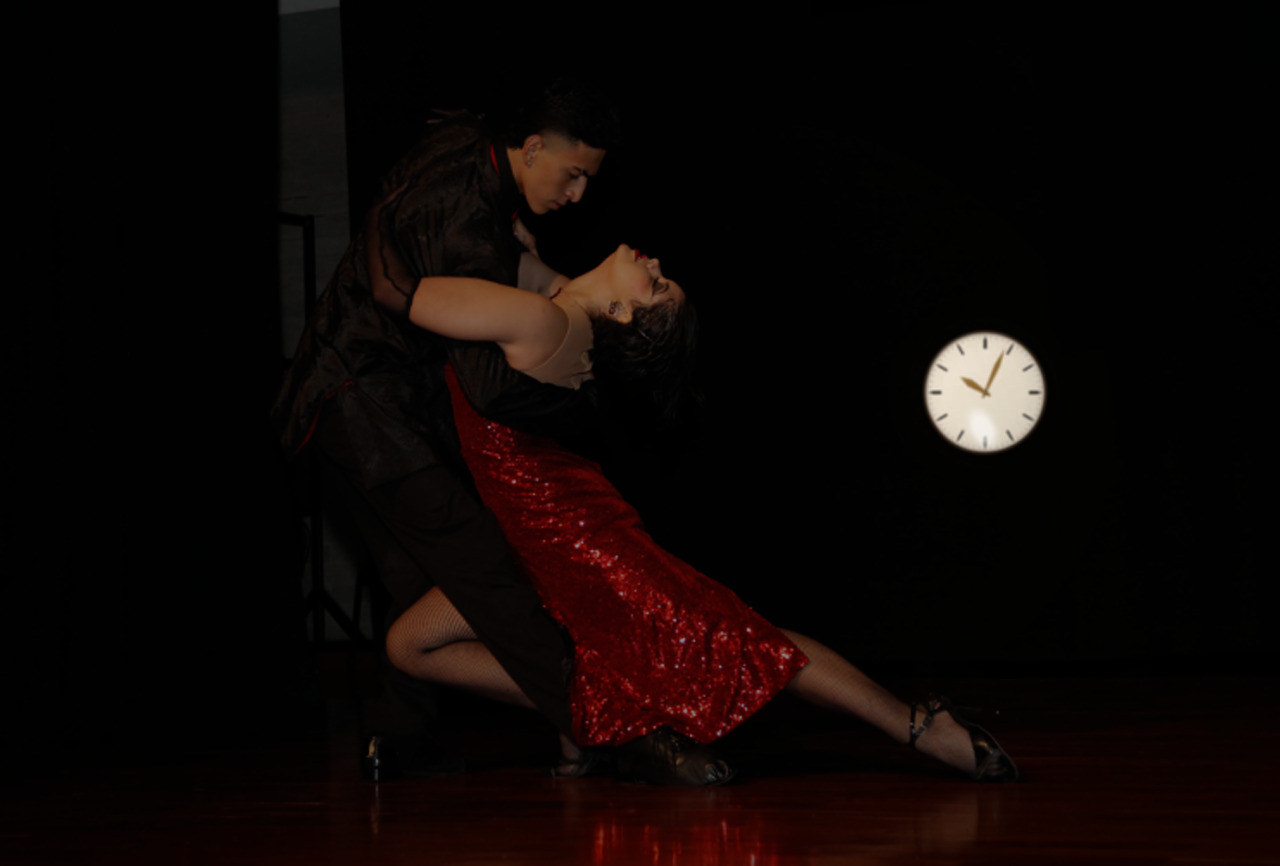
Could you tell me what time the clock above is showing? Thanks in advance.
10:04
